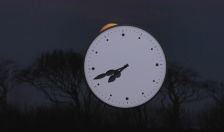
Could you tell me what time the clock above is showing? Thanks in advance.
7:42
